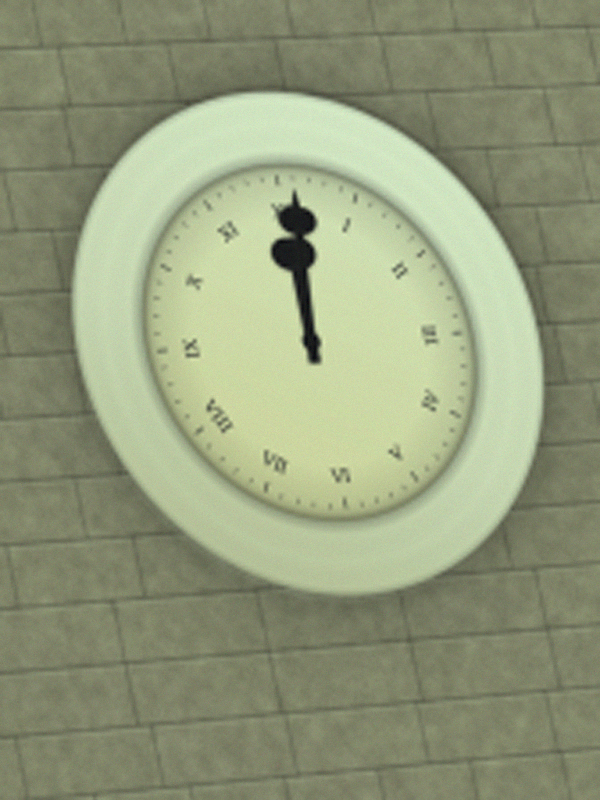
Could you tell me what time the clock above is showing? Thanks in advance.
12:01
